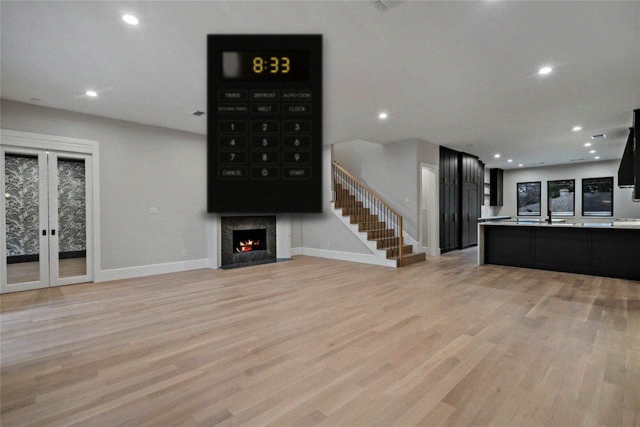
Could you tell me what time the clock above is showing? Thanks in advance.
8:33
